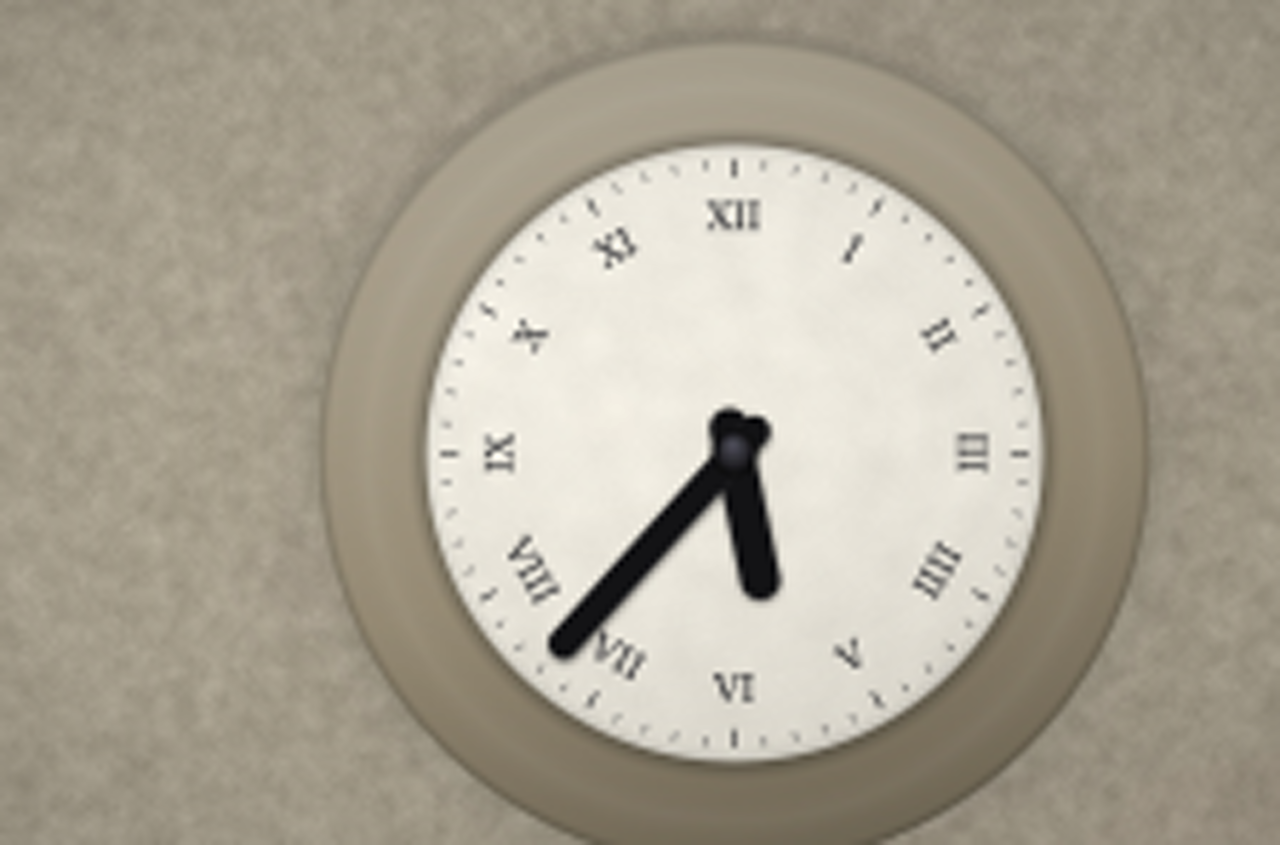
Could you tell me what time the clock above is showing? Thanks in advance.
5:37
